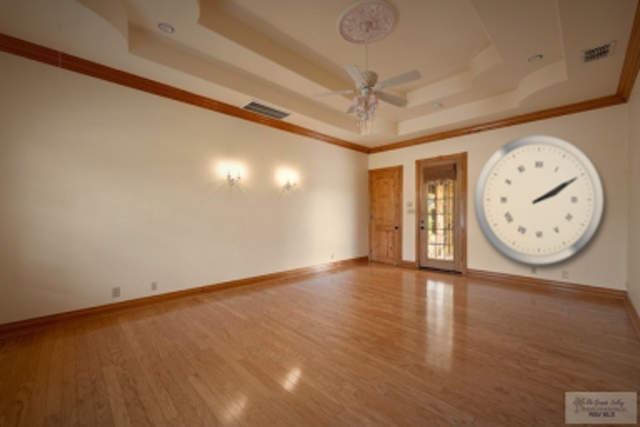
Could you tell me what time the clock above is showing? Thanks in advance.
2:10
